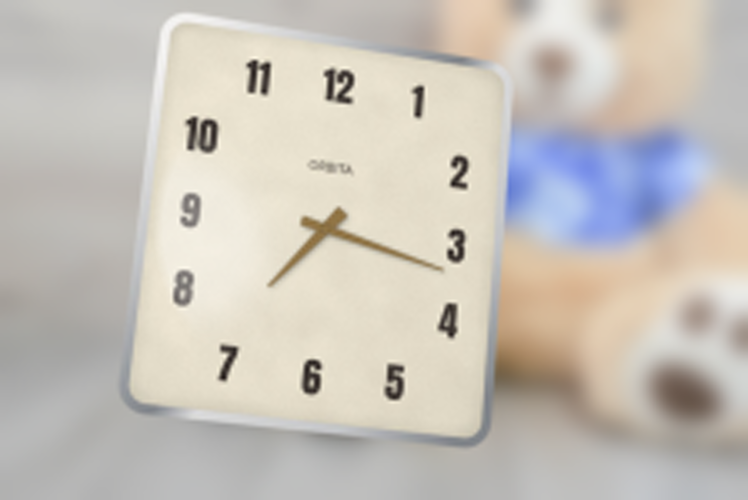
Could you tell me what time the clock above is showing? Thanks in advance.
7:17
